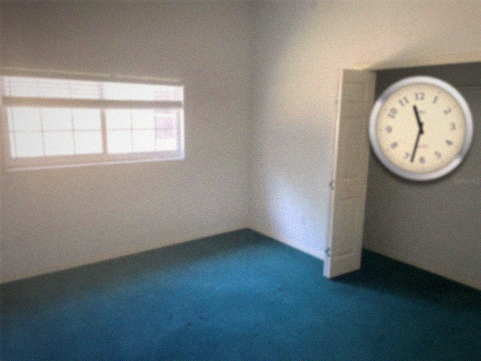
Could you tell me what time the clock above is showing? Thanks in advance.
11:33
